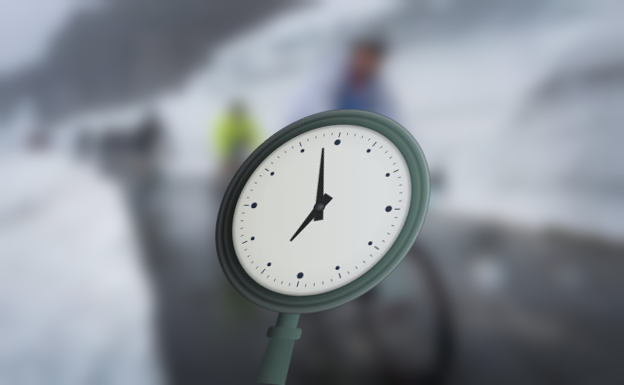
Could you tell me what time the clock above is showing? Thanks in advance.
6:58
